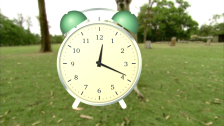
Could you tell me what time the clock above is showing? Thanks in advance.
12:19
